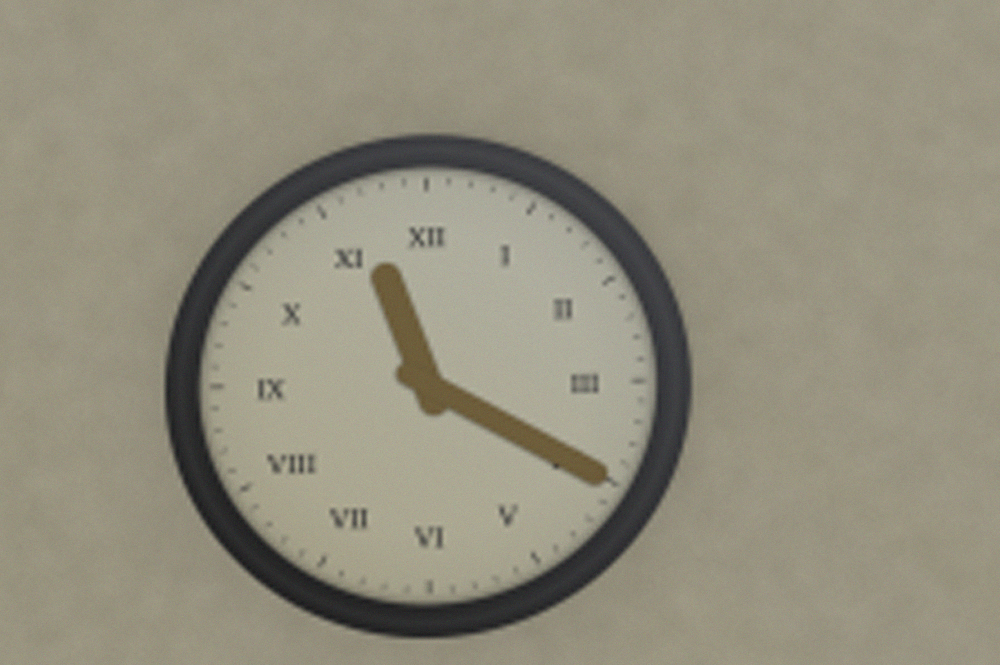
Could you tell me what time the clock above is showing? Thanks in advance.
11:20
